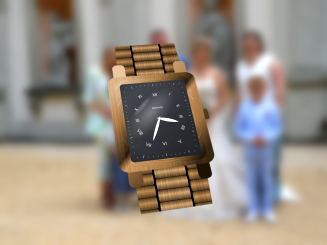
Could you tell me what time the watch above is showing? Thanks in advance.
3:34
